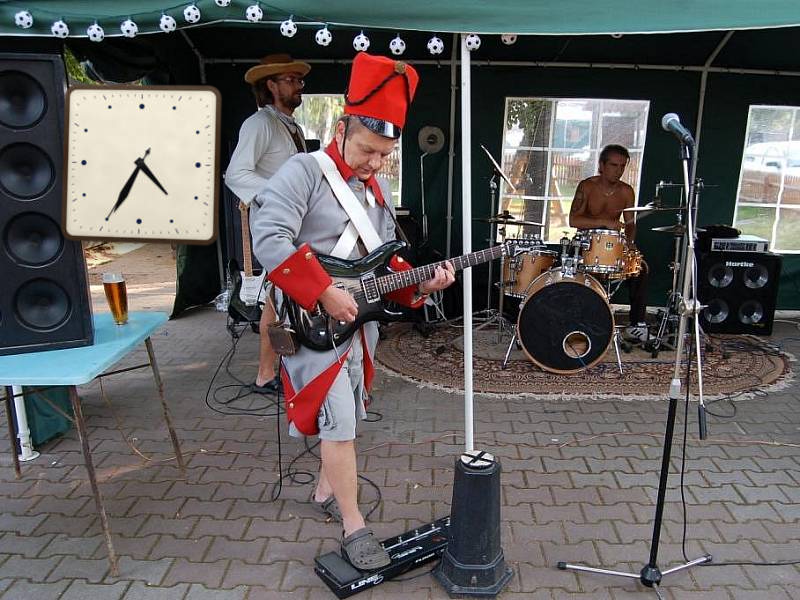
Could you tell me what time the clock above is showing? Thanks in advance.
4:34:35
